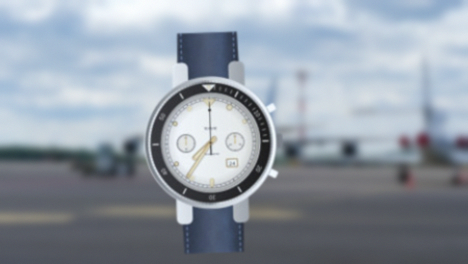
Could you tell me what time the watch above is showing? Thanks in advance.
7:36
